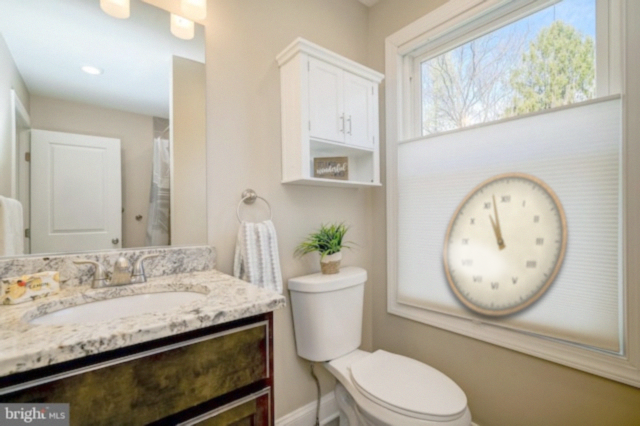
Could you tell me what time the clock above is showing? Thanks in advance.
10:57
